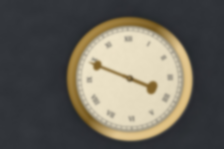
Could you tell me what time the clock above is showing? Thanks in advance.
3:49
